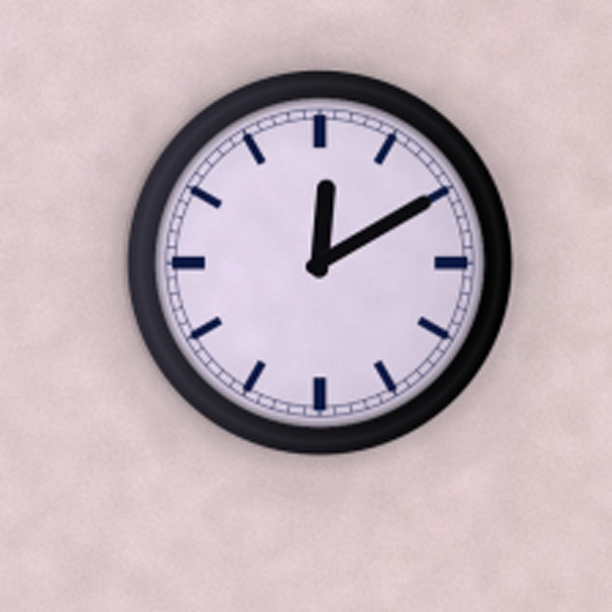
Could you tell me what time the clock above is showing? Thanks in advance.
12:10
